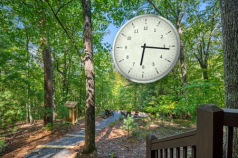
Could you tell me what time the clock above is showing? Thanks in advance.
6:16
